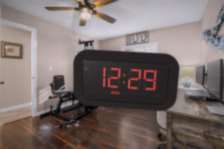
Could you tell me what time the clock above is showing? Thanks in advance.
12:29
